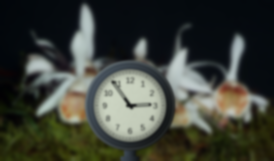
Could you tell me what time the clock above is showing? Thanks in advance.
2:54
